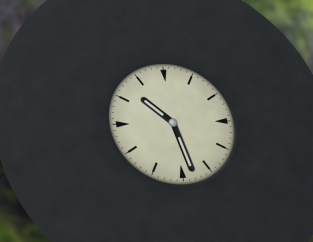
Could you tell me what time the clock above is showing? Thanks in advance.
10:28
